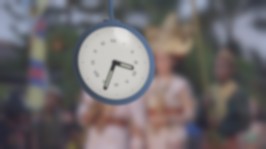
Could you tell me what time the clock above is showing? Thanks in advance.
3:34
